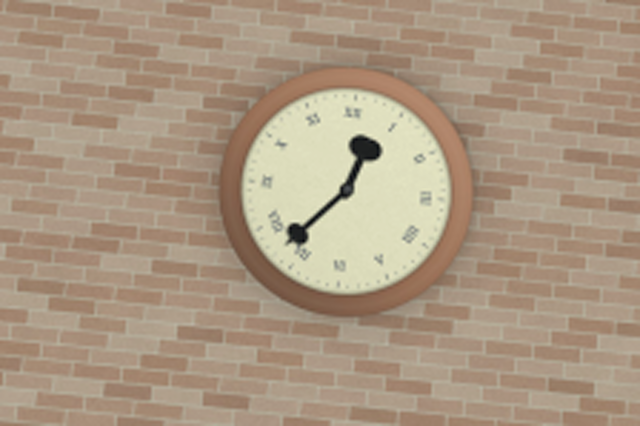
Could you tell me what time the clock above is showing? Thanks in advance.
12:37
